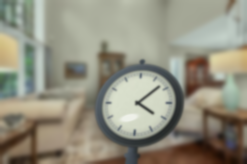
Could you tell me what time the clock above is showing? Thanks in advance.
4:08
